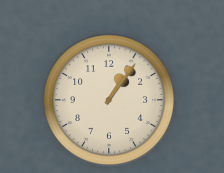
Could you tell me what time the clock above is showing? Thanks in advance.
1:06
